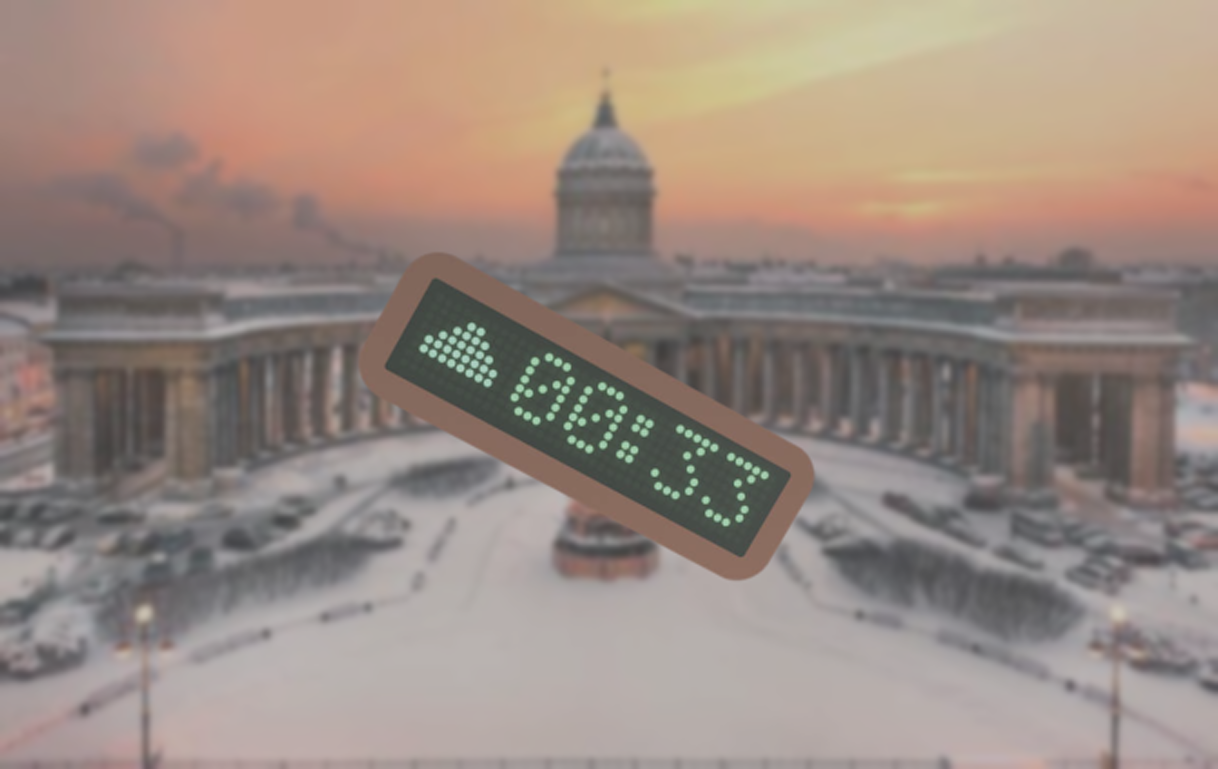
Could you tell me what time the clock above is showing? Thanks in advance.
0:33
